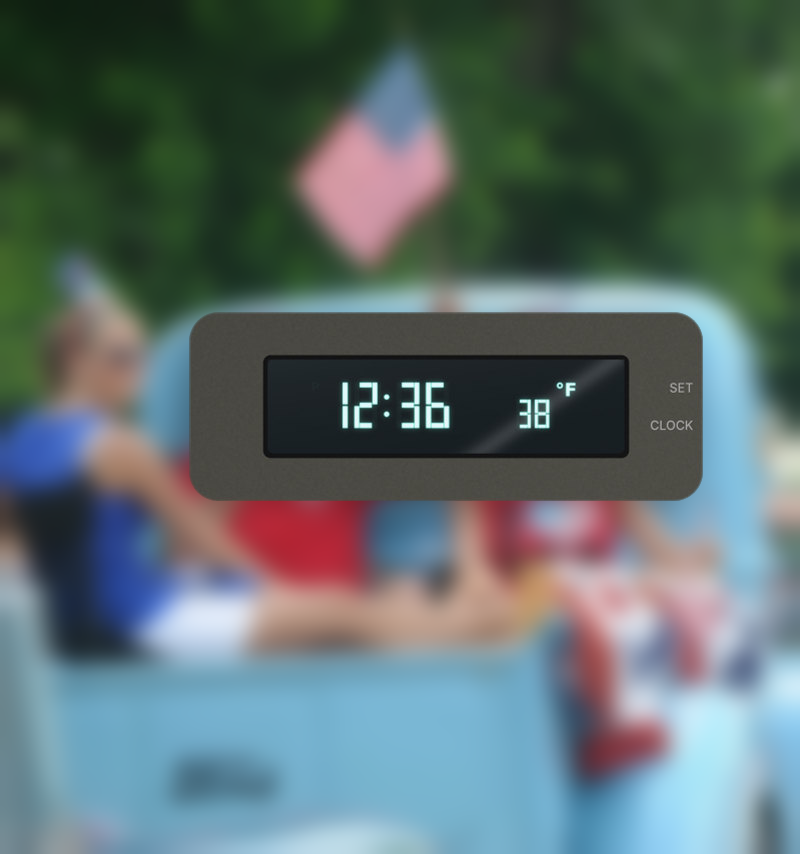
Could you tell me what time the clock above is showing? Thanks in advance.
12:36
